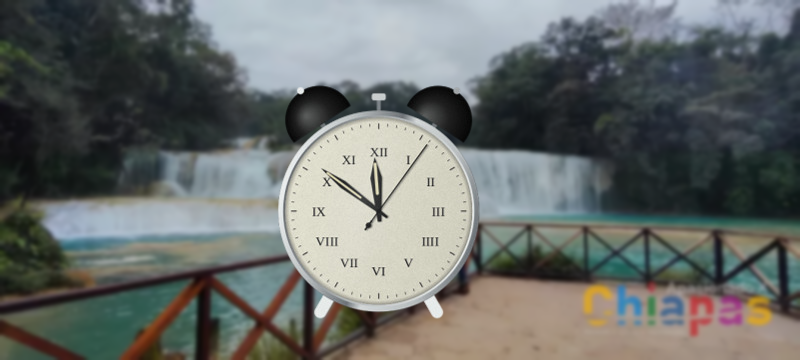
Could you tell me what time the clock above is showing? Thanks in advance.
11:51:06
